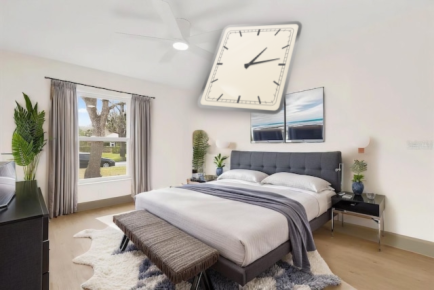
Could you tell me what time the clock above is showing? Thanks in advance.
1:13
